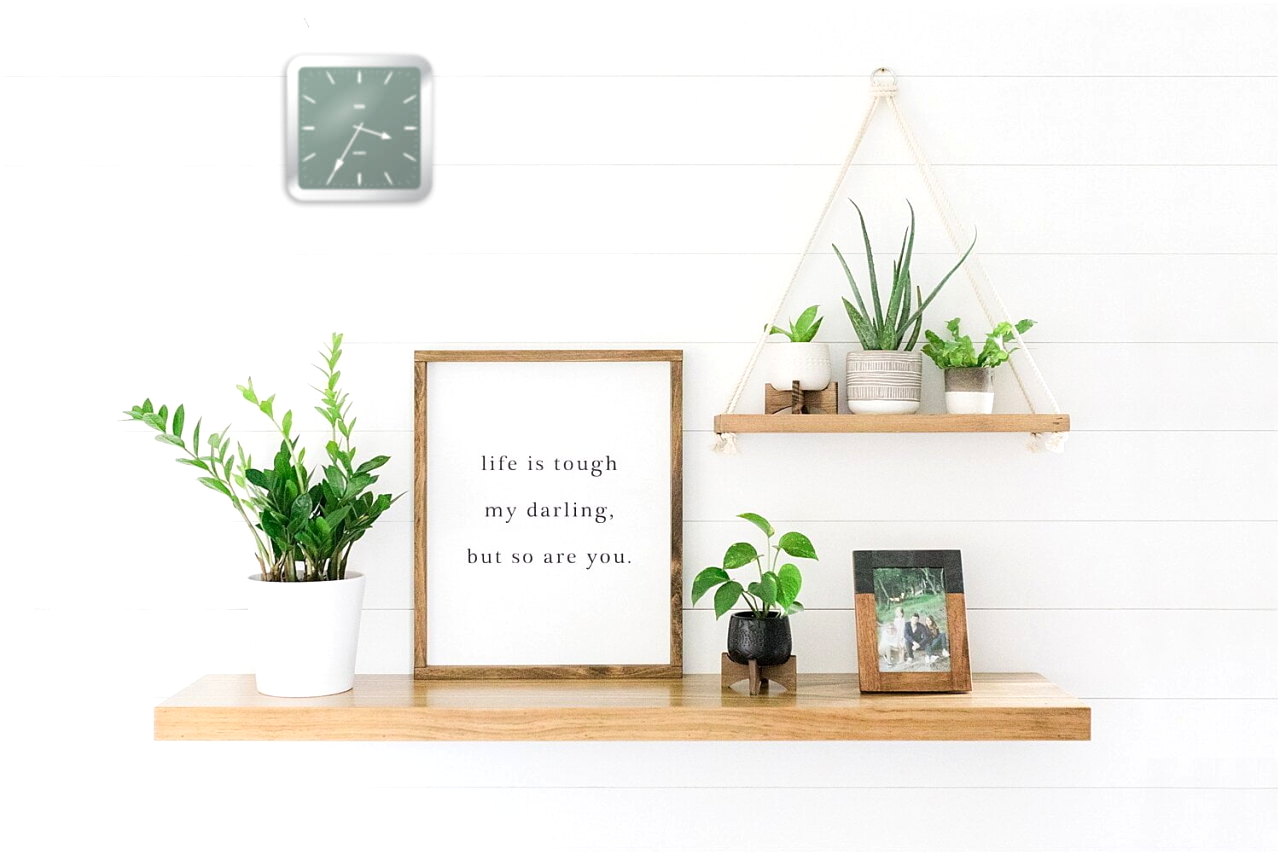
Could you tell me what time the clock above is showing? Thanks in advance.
3:35
